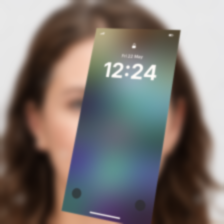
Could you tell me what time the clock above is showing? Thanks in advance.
12:24
